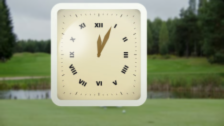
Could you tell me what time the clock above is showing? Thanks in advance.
12:04
